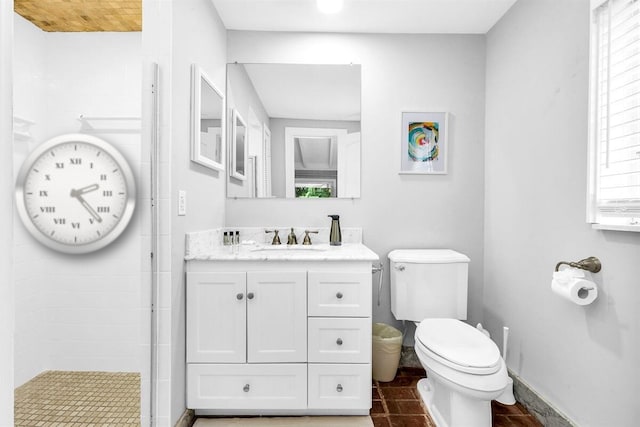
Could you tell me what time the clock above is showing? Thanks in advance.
2:23
